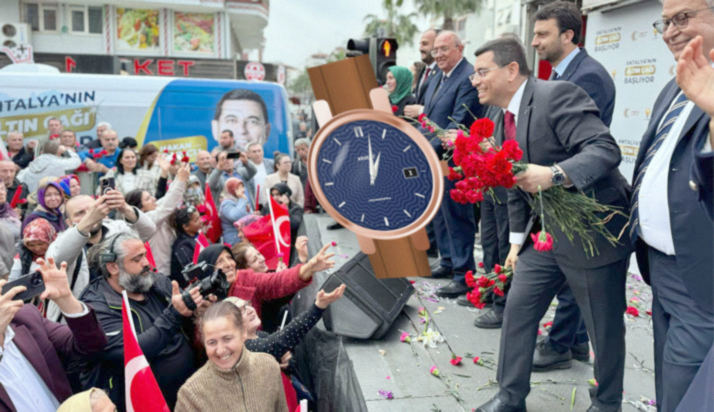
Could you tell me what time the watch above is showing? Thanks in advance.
1:02
